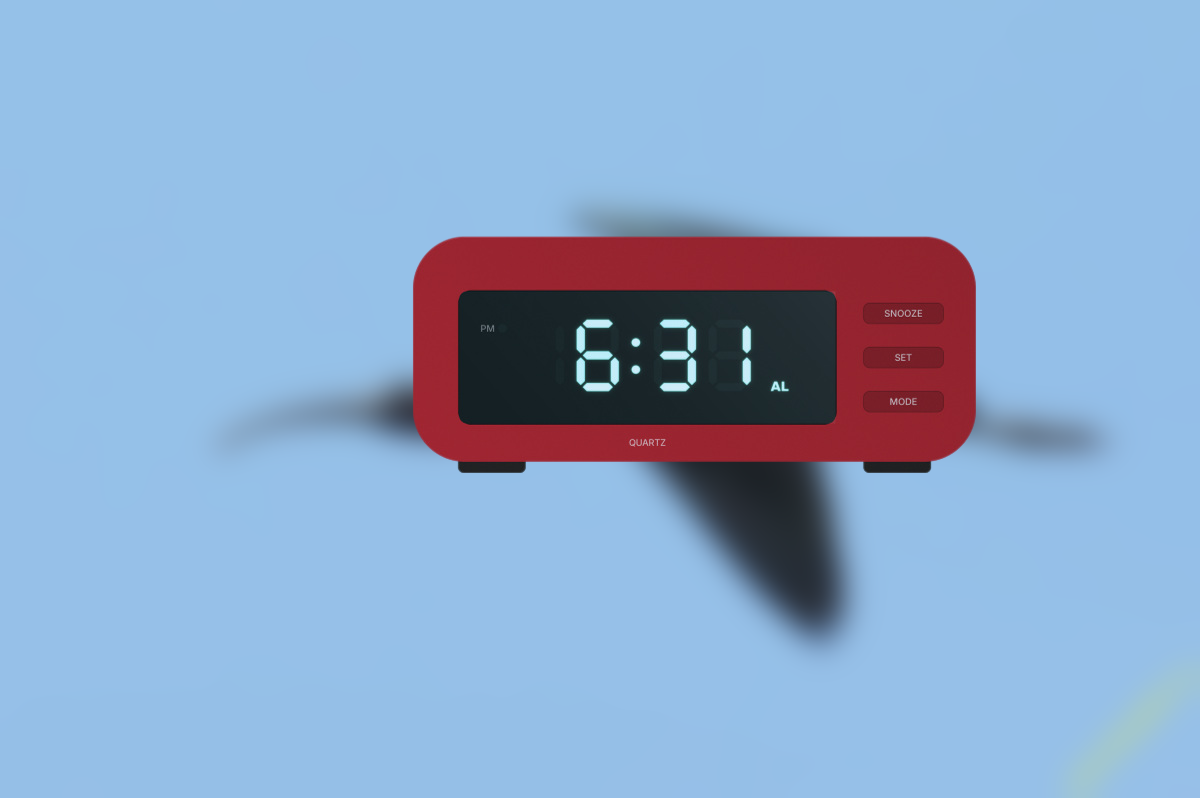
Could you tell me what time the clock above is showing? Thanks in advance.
6:31
